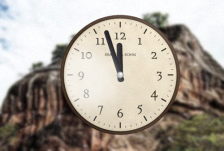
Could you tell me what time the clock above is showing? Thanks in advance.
11:57
